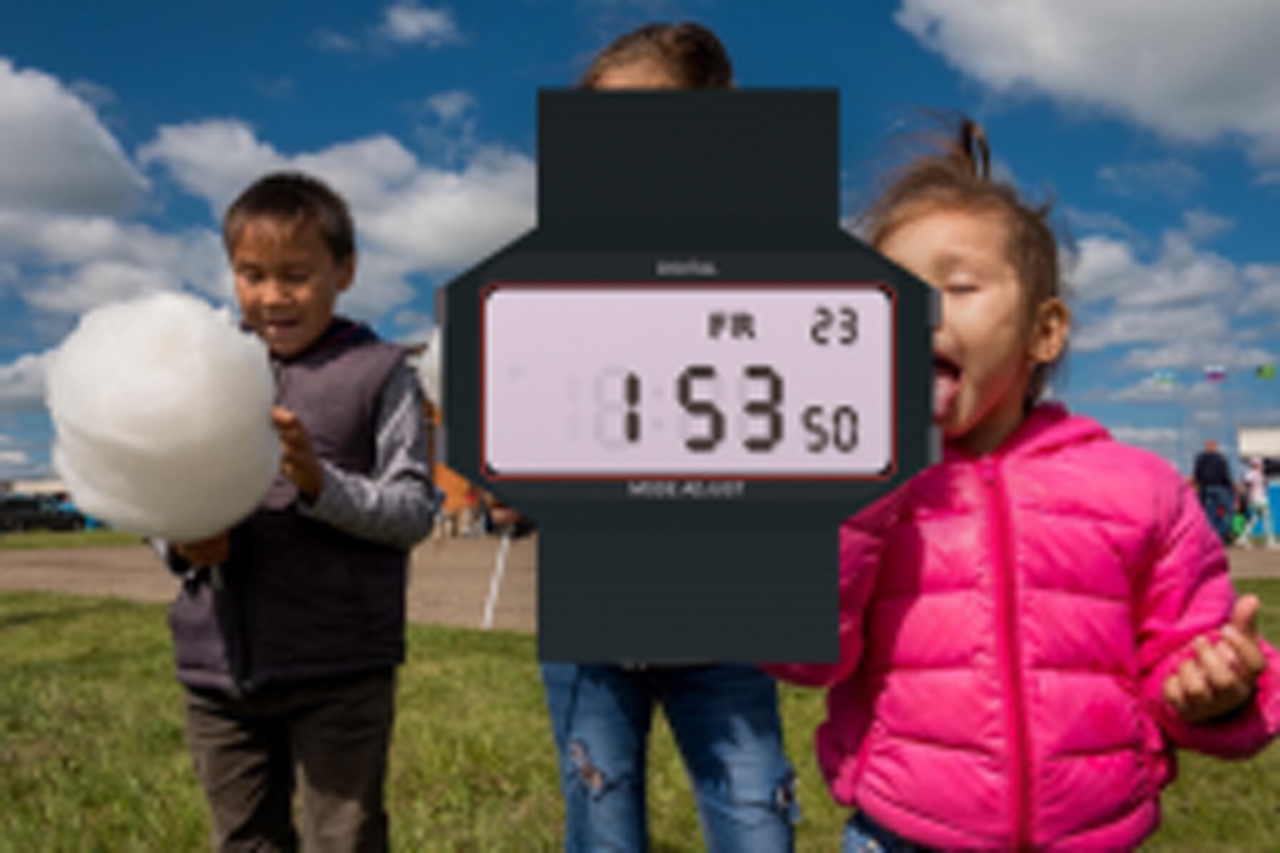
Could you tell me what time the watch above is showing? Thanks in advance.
1:53:50
